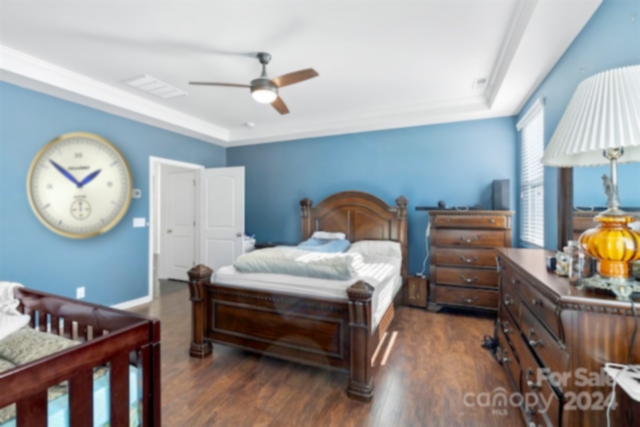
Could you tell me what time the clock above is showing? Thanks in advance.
1:52
